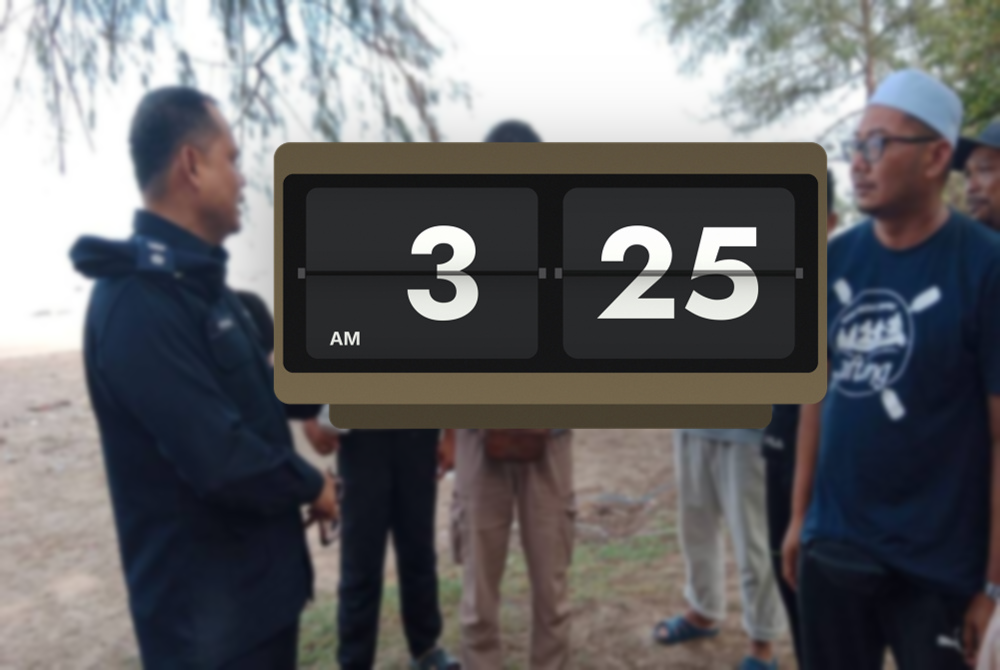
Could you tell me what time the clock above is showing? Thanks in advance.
3:25
